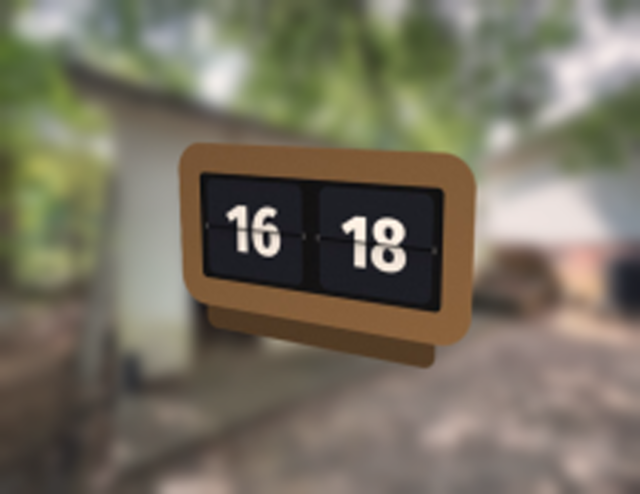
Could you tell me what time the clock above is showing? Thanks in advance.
16:18
